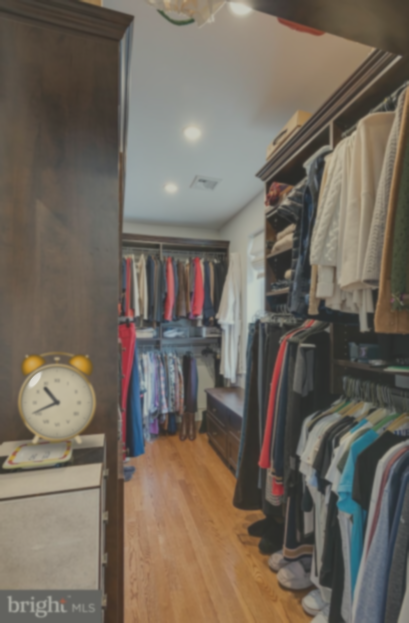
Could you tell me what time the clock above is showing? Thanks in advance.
10:41
